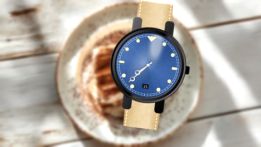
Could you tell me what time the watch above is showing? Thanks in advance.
7:37
